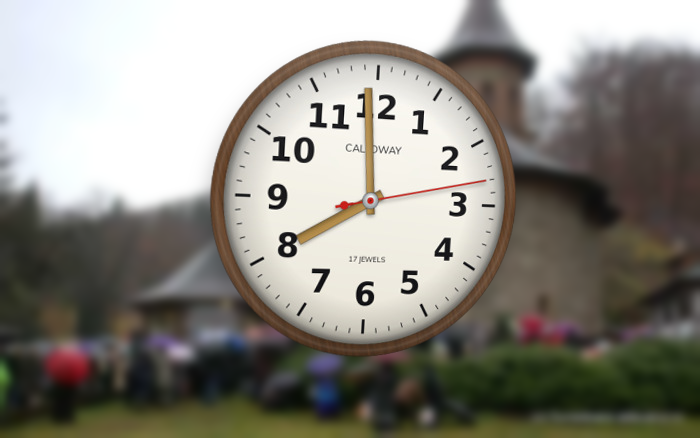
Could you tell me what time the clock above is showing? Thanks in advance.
7:59:13
